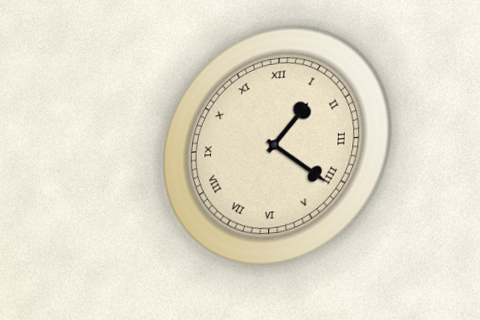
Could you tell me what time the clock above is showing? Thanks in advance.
1:21
